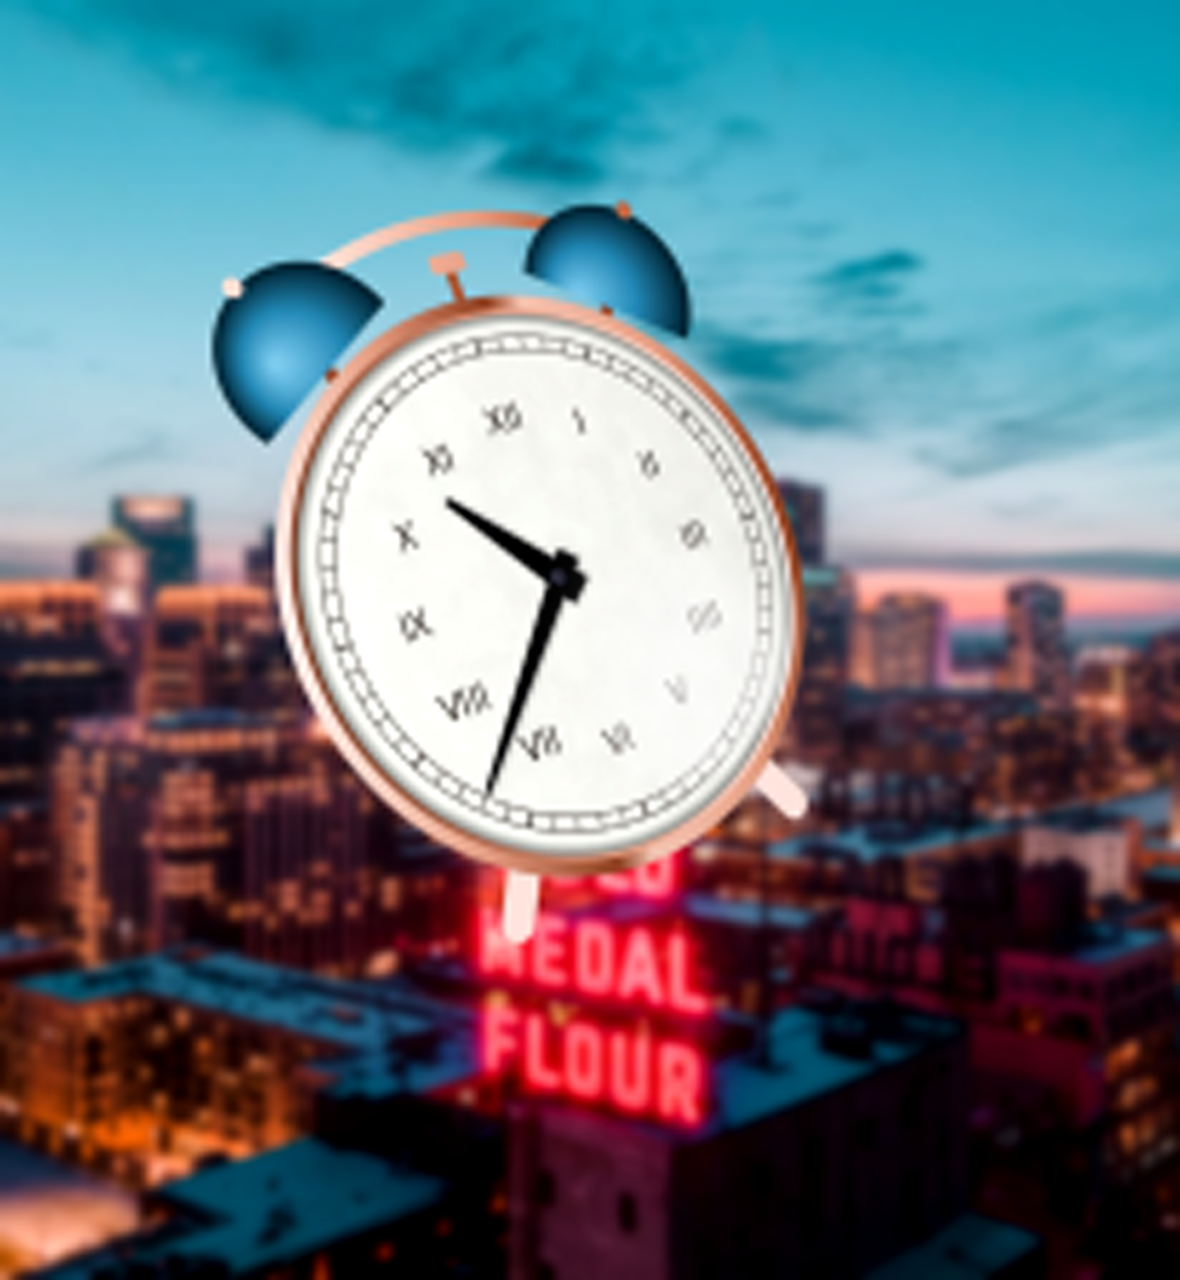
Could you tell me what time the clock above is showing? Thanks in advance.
10:37
